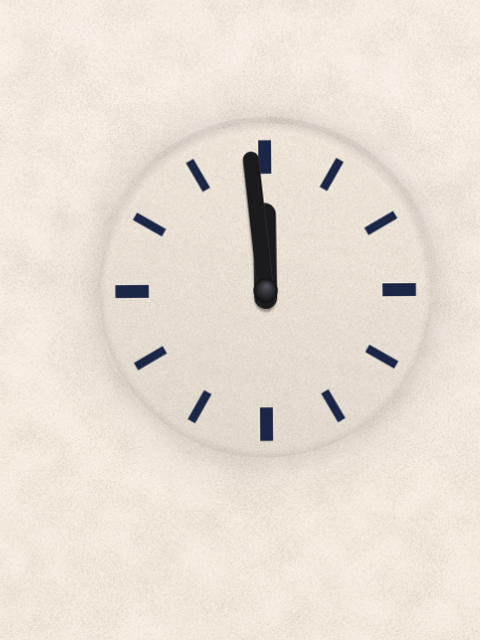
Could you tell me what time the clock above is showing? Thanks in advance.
11:59
